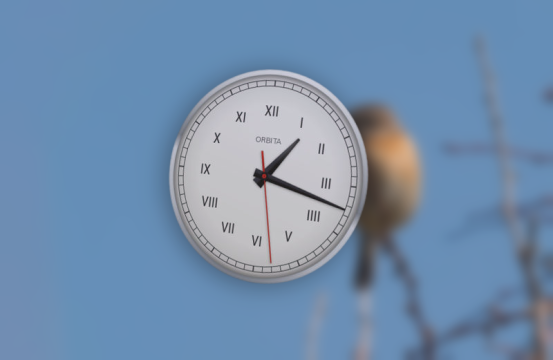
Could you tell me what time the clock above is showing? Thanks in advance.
1:17:28
